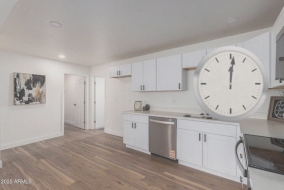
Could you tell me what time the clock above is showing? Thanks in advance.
12:01
